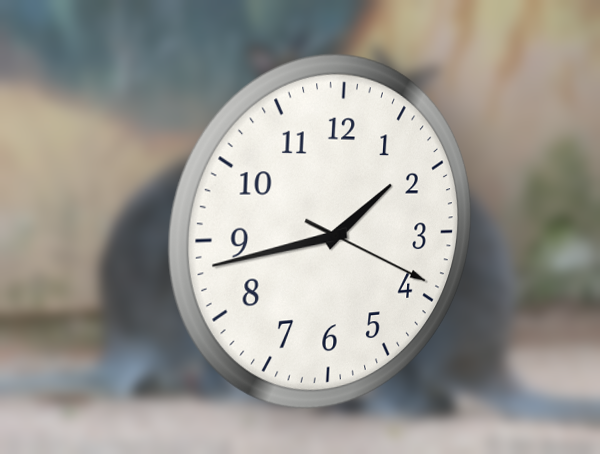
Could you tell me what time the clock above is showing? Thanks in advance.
1:43:19
